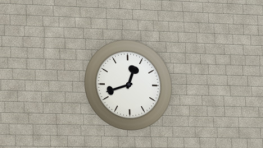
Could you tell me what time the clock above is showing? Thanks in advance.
12:42
